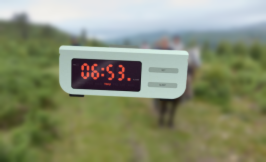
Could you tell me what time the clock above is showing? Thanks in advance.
6:53
